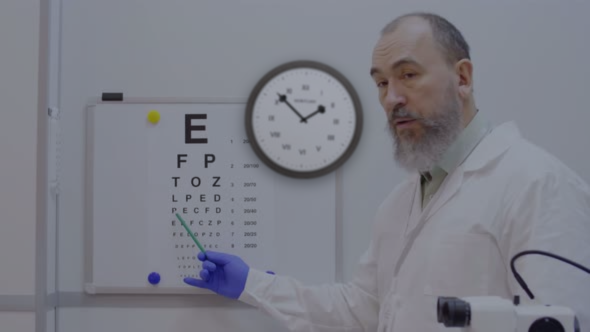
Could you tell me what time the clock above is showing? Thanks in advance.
1:52
